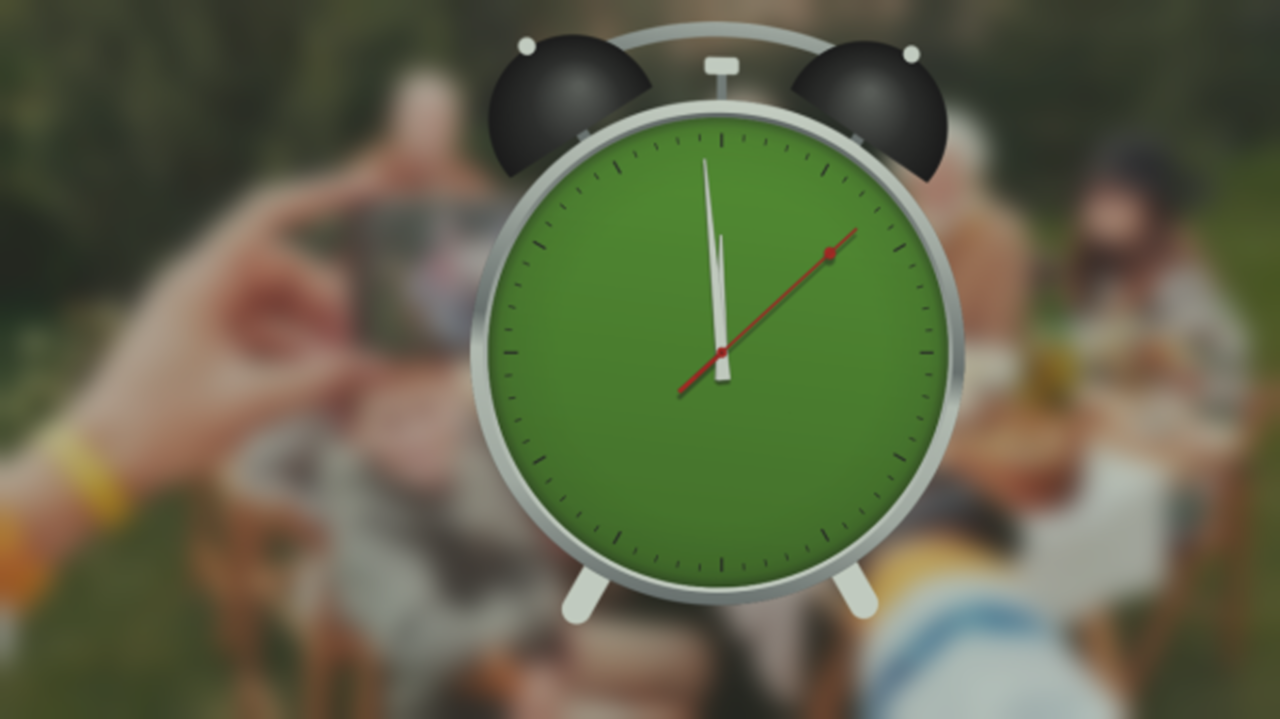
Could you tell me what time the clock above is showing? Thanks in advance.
11:59:08
